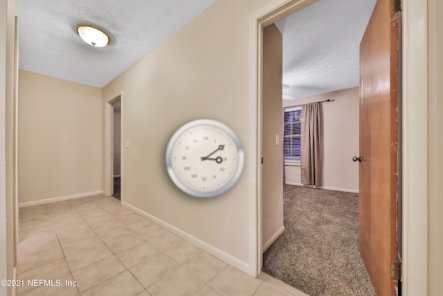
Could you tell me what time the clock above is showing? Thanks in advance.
3:09
